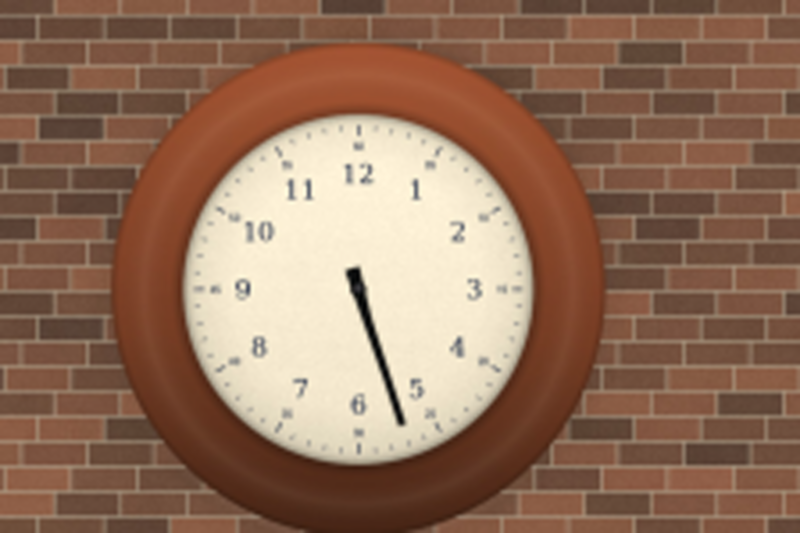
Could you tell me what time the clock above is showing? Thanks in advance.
5:27
